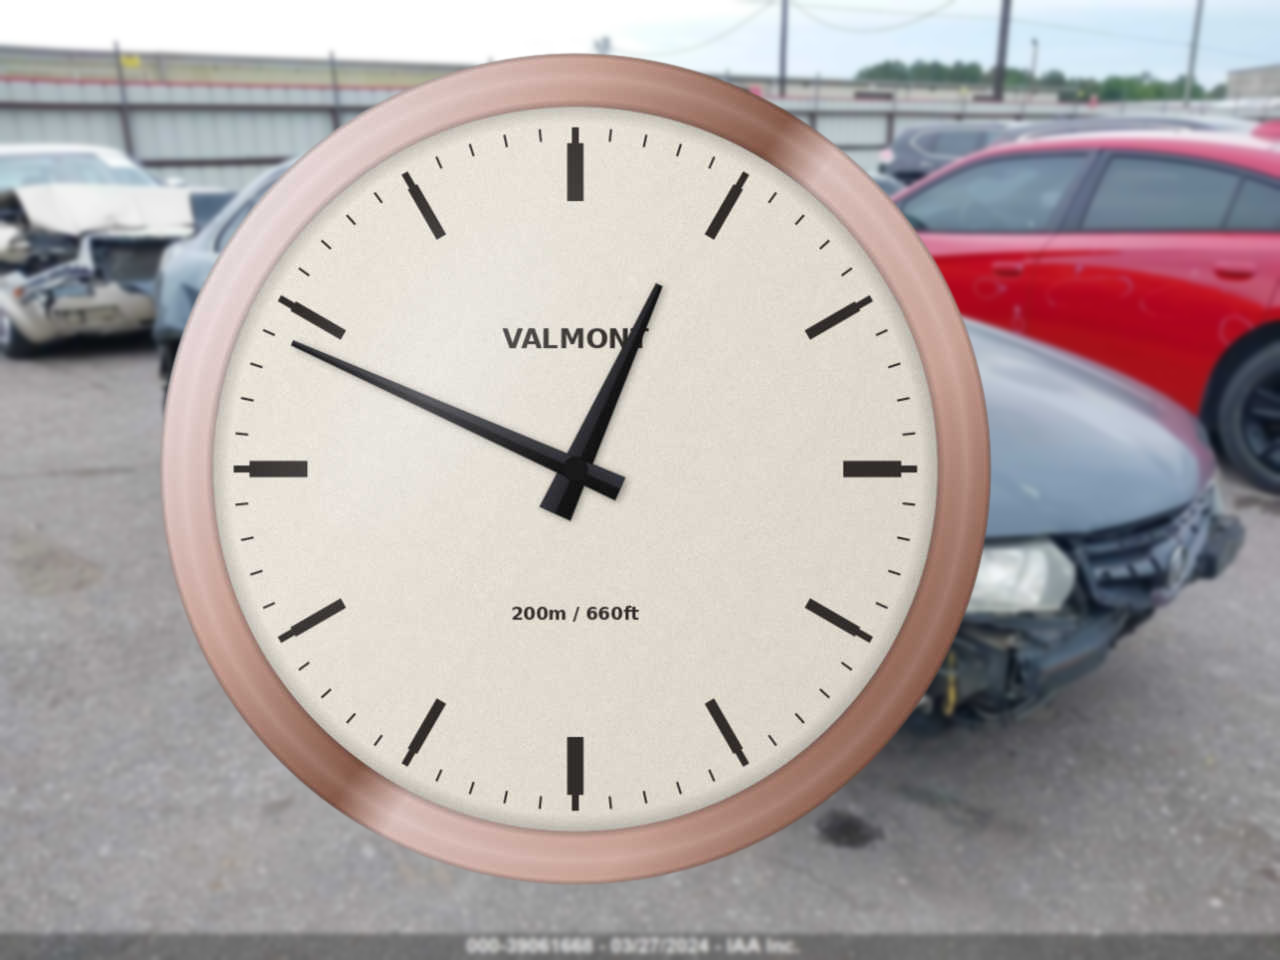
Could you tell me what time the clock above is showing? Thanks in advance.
12:49
